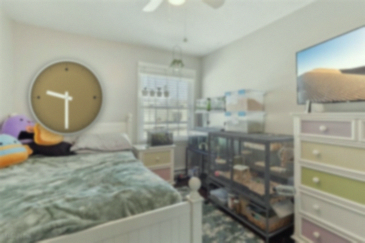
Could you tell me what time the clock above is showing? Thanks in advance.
9:30
